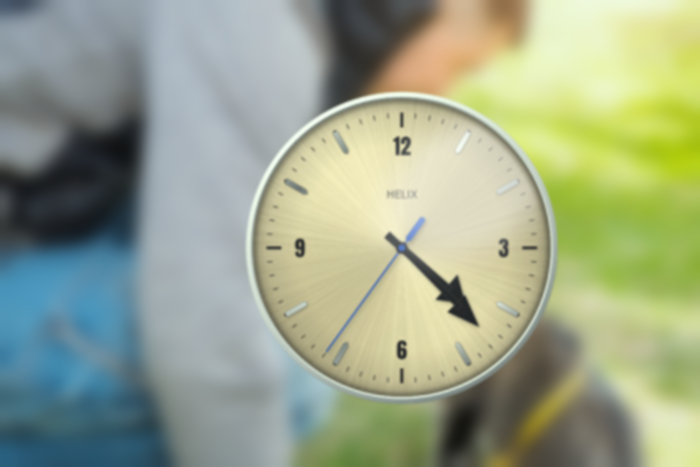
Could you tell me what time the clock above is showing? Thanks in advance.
4:22:36
